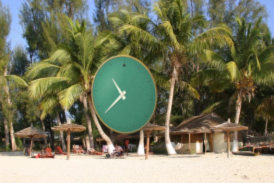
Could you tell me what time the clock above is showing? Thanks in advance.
10:37
